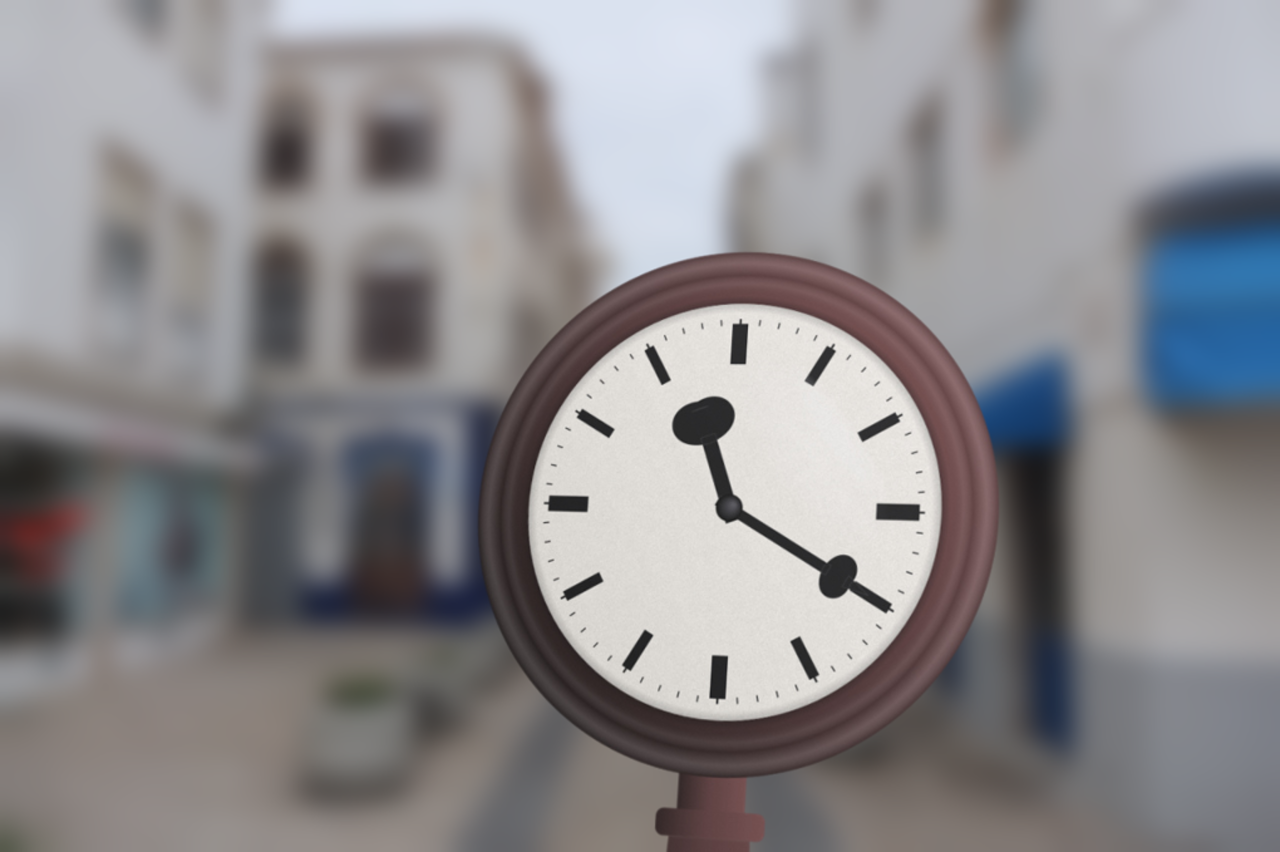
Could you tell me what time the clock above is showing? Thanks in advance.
11:20
